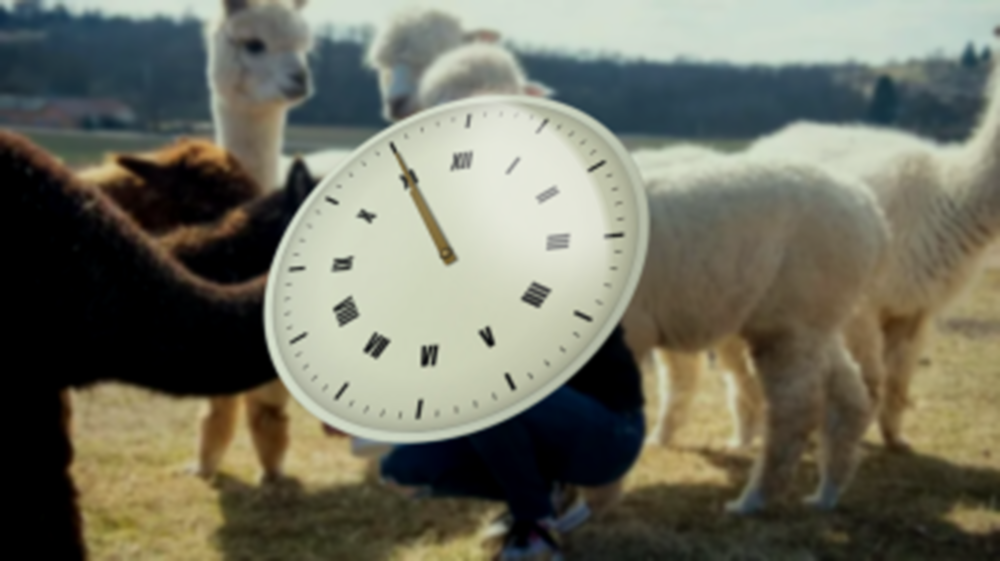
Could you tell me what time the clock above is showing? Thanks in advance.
10:55
